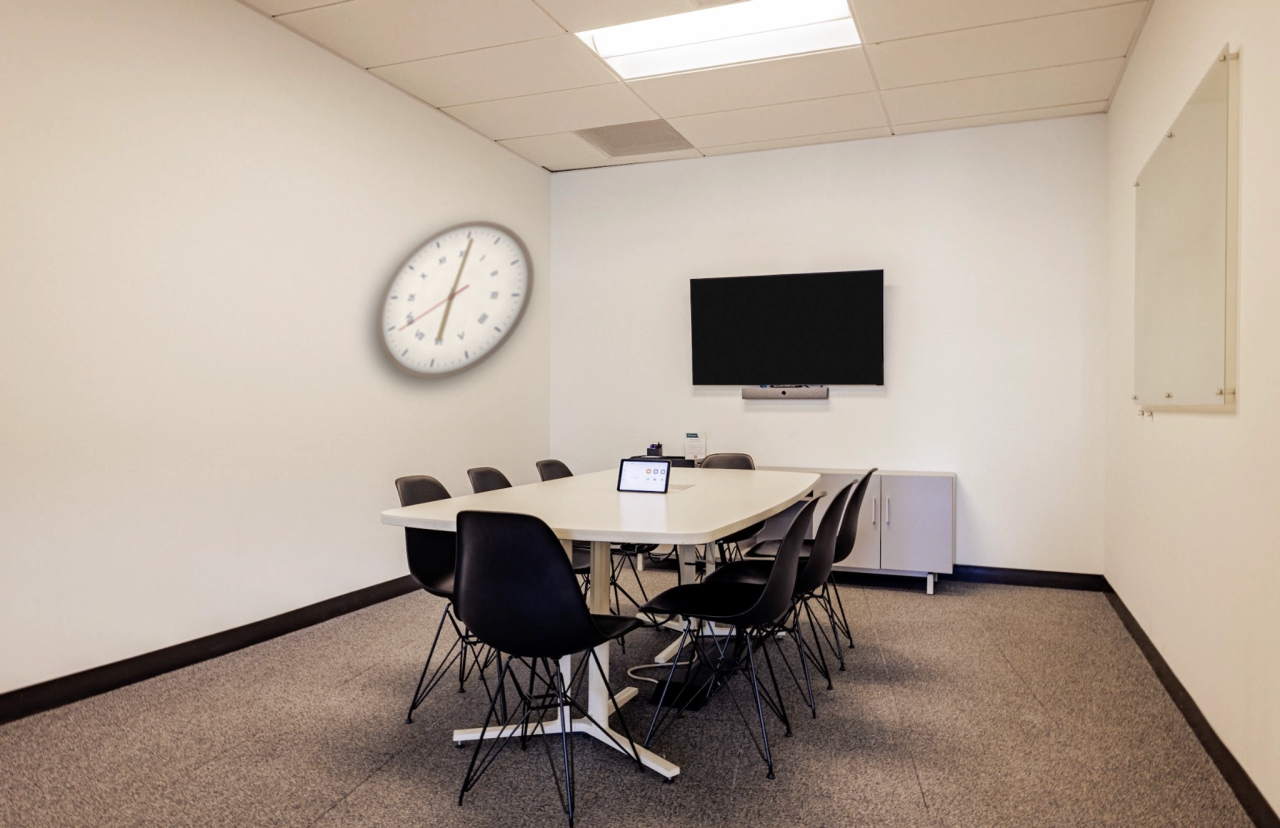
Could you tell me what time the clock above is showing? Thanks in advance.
6:00:39
